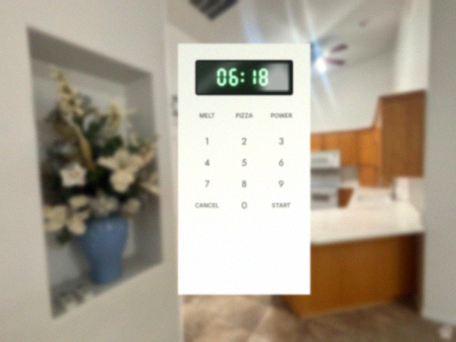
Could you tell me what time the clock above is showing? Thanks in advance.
6:18
